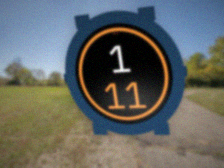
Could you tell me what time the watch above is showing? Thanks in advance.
1:11
